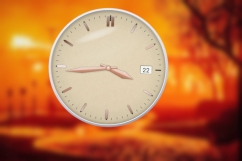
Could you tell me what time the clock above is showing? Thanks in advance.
3:44
